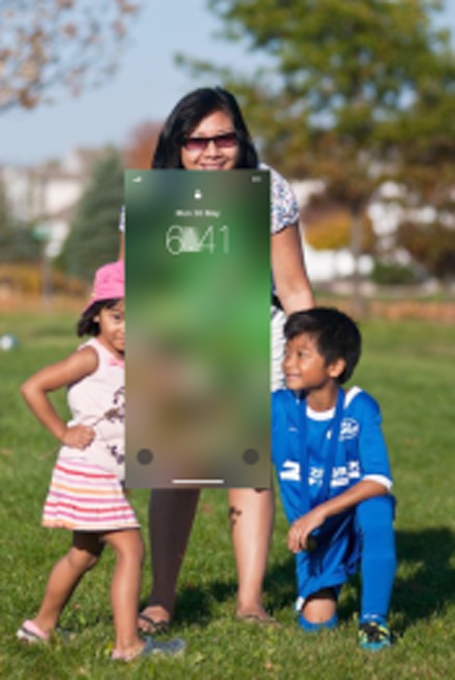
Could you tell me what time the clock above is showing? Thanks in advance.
6:41
